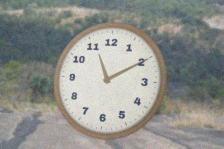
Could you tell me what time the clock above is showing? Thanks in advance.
11:10
